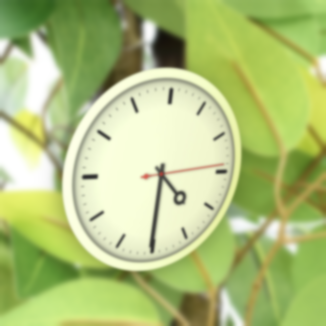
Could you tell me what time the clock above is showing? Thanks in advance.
4:30:14
